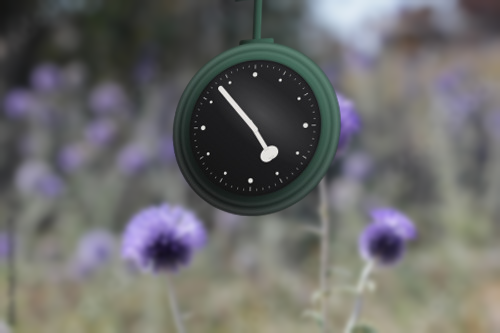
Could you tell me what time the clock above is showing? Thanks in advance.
4:53
